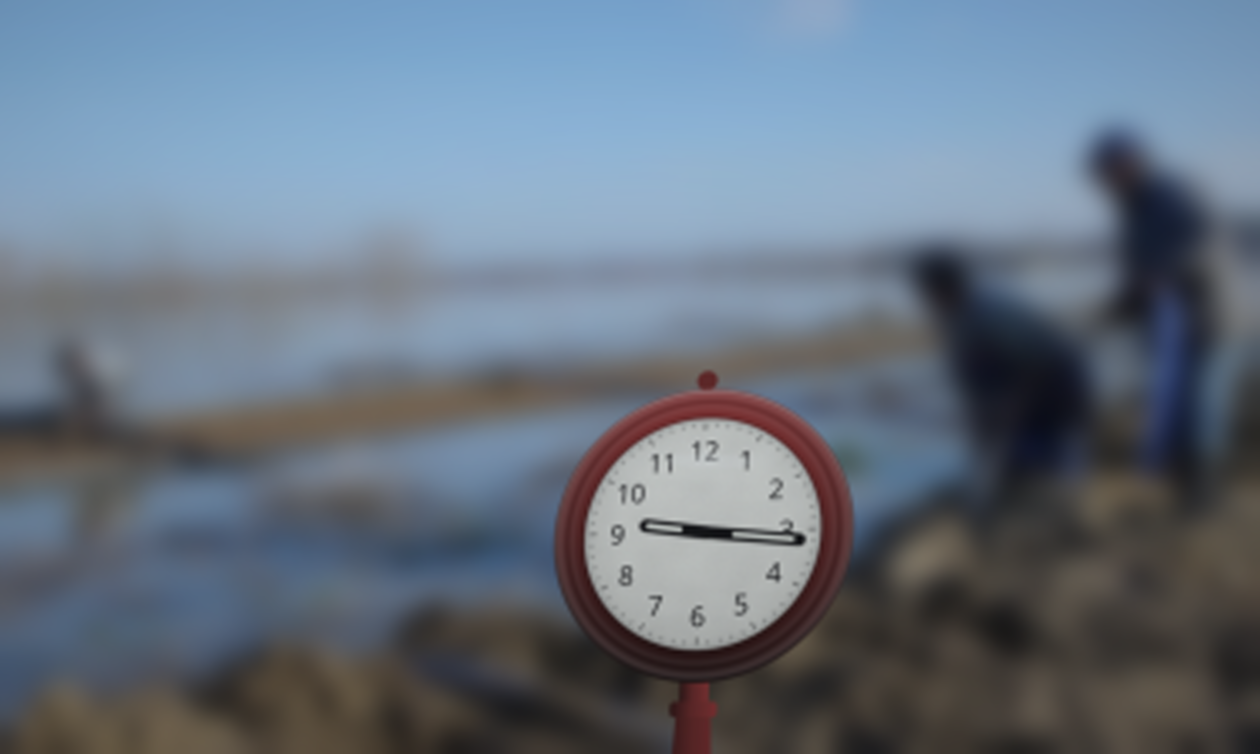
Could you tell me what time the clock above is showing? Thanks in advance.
9:16
